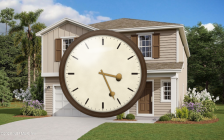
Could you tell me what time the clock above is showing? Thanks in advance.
3:26
